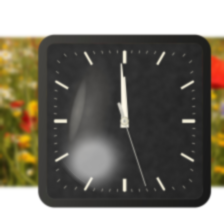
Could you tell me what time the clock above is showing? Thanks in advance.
11:59:27
